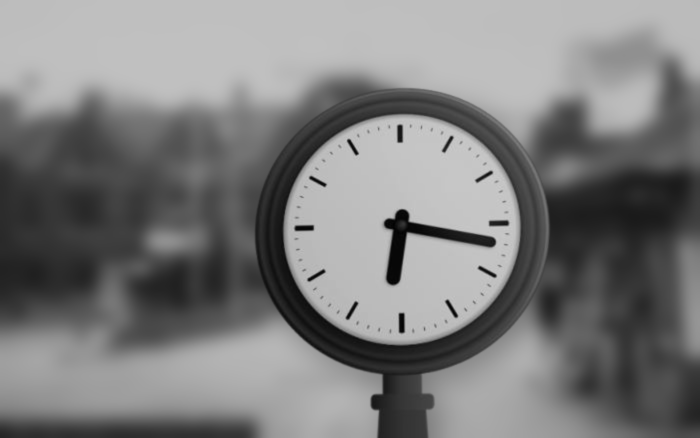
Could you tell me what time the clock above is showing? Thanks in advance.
6:17
